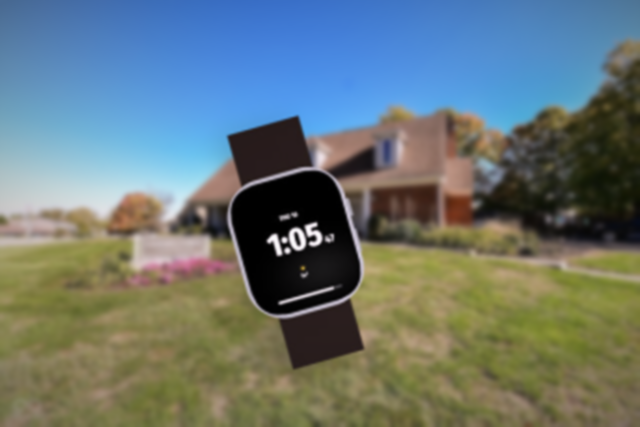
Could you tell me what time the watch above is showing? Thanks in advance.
1:05
